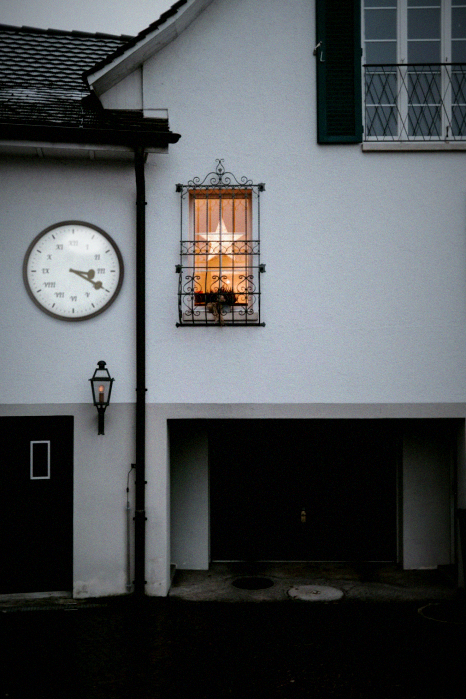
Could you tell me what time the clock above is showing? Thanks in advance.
3:20
